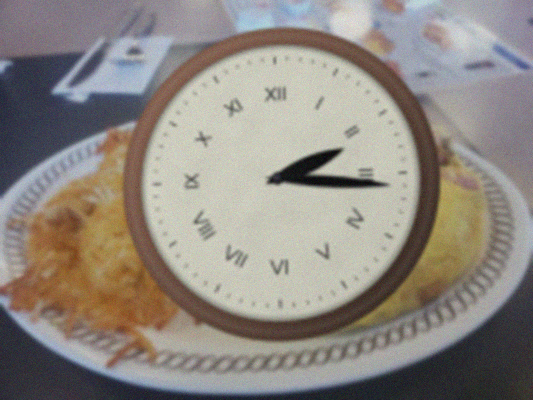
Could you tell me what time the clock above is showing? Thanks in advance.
2:16
